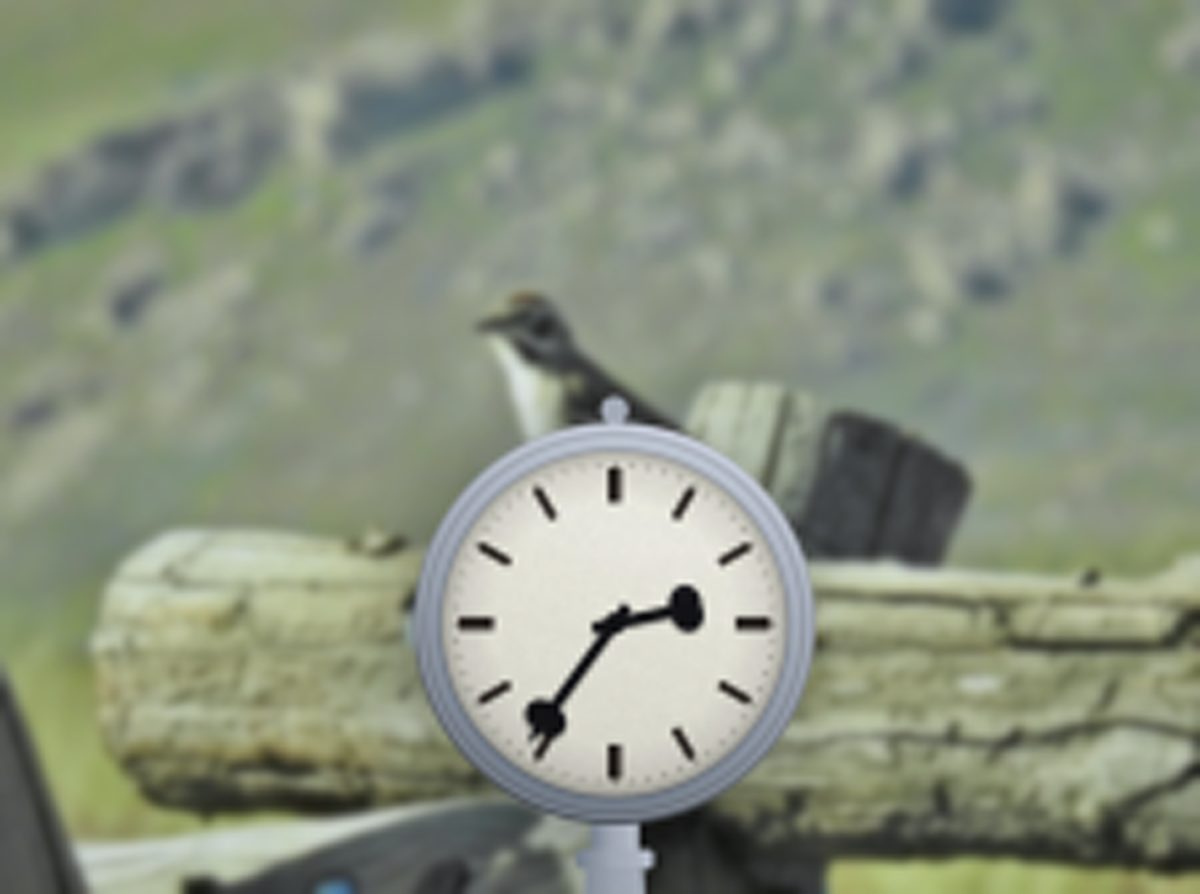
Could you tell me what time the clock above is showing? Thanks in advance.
2:36
